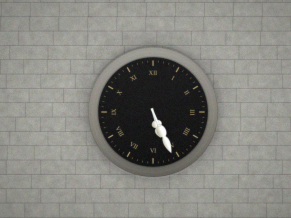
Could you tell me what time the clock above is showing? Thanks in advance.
5:26
